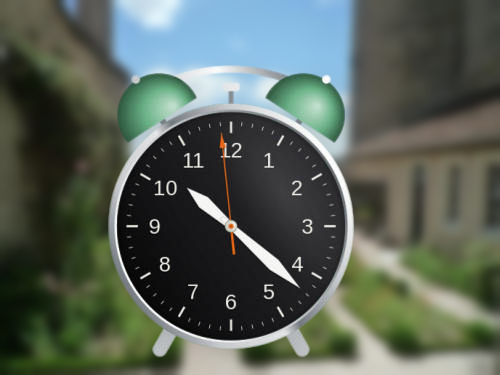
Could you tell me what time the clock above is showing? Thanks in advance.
10:21:59
